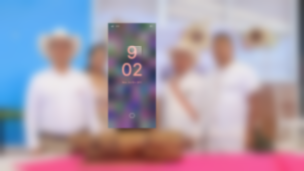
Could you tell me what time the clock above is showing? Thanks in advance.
9:02
